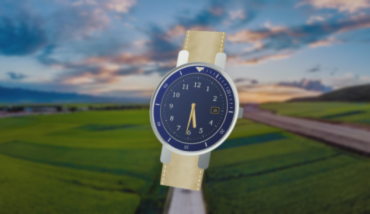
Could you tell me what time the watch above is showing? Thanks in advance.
5:31
